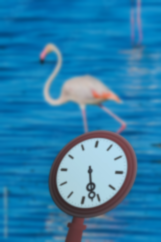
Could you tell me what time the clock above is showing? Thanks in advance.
5:27
